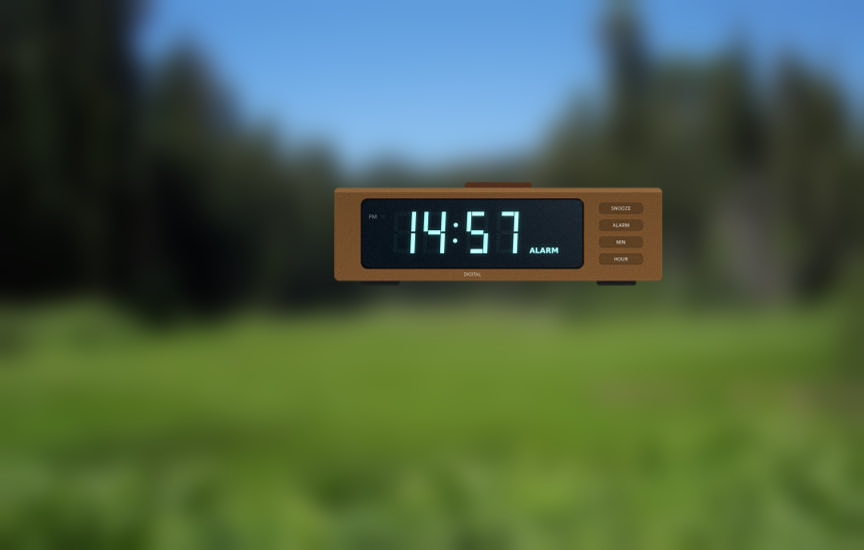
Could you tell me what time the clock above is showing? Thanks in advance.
14:57
